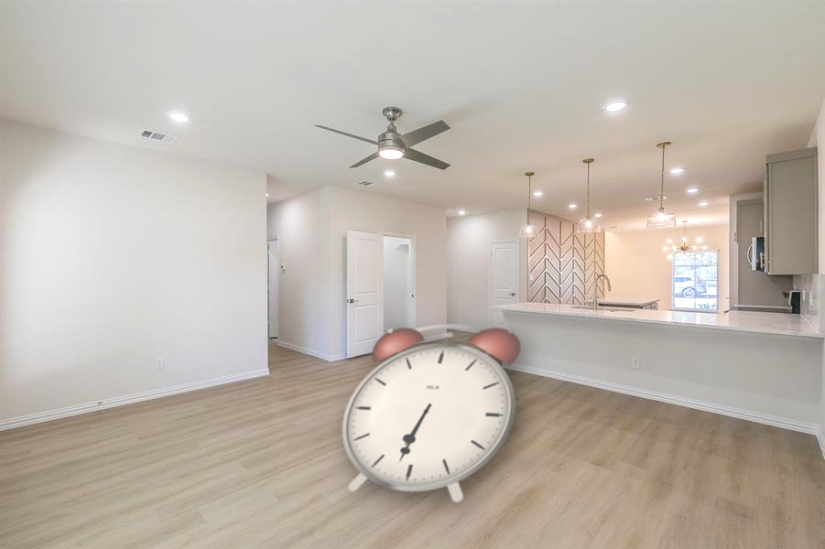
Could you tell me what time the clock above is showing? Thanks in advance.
6:32
